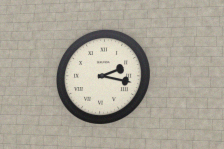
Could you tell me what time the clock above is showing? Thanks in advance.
2:17
